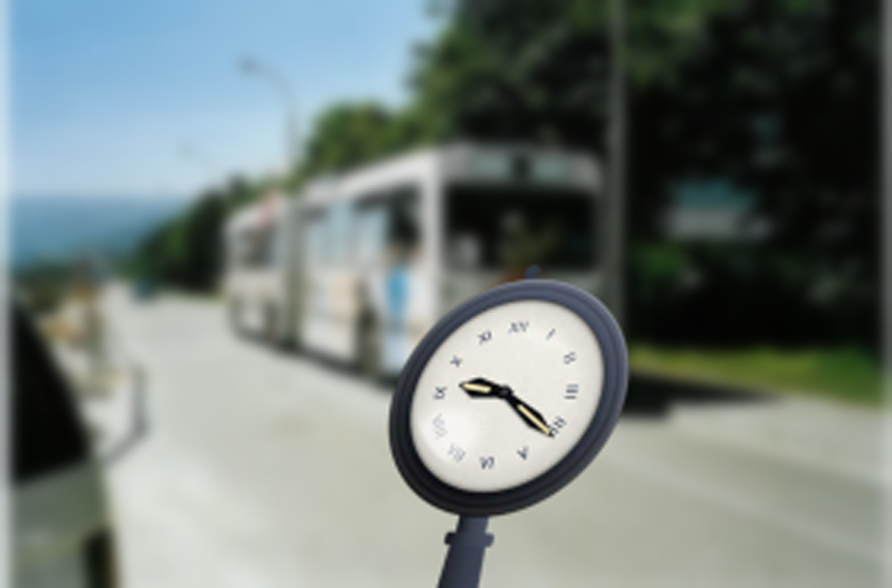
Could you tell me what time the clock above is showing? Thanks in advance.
9:21
